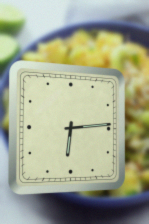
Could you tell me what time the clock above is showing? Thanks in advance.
6:14
